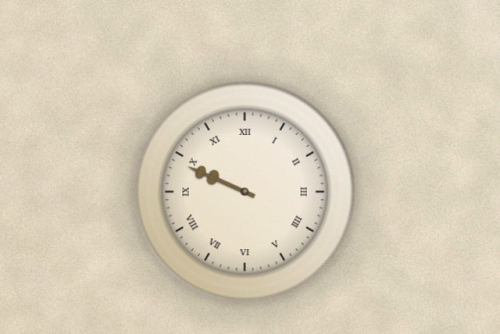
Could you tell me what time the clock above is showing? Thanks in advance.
9:49
